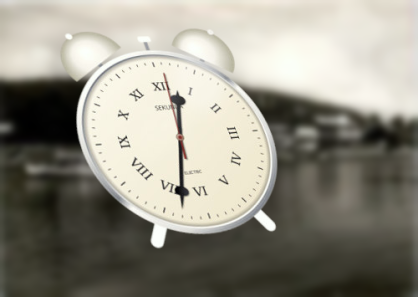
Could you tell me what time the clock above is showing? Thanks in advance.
12:33:01
